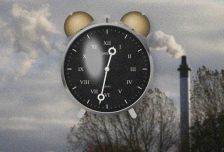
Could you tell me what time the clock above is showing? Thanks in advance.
12:32
